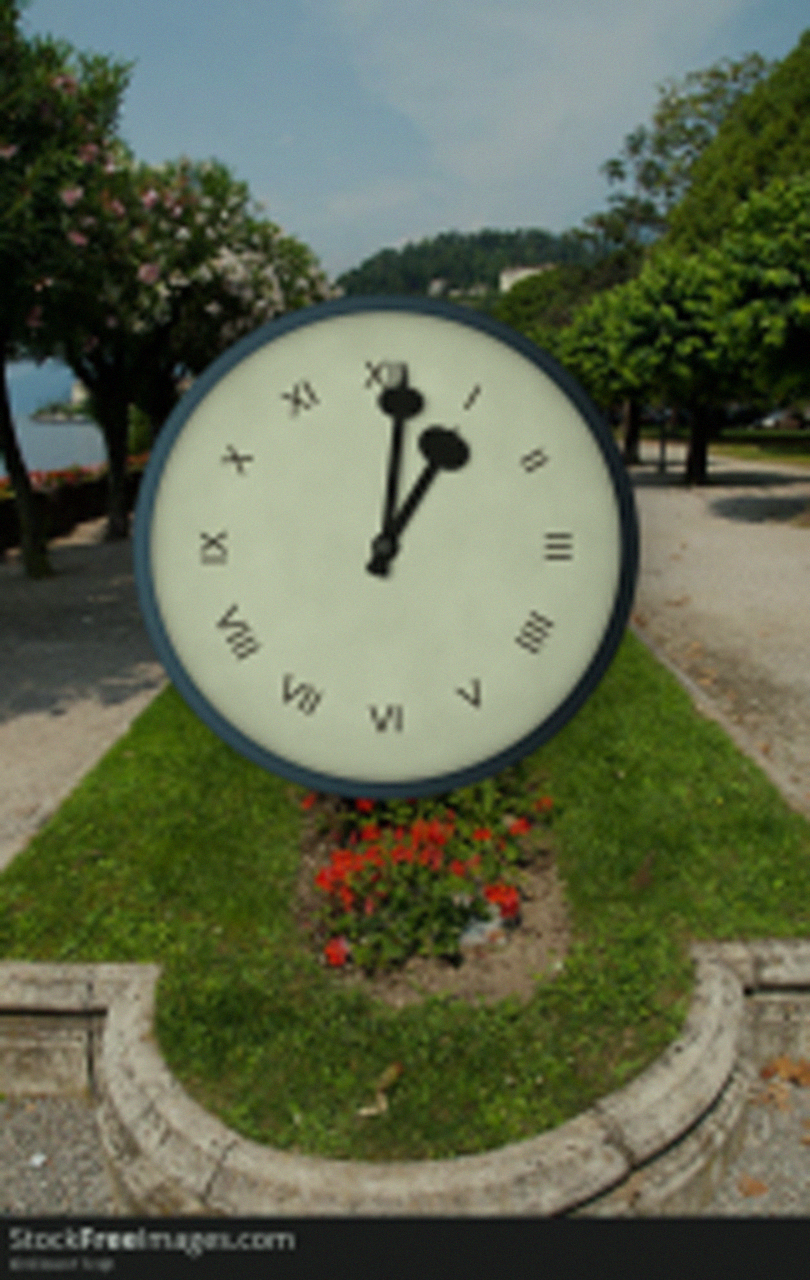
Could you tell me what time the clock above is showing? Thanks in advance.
1:01
